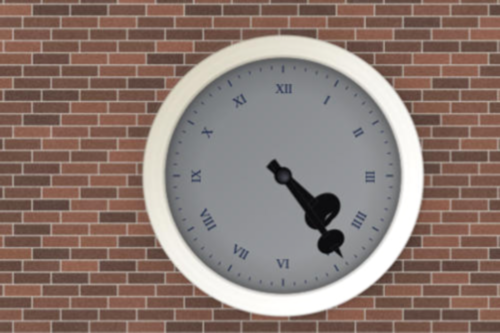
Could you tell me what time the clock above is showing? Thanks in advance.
4:24
